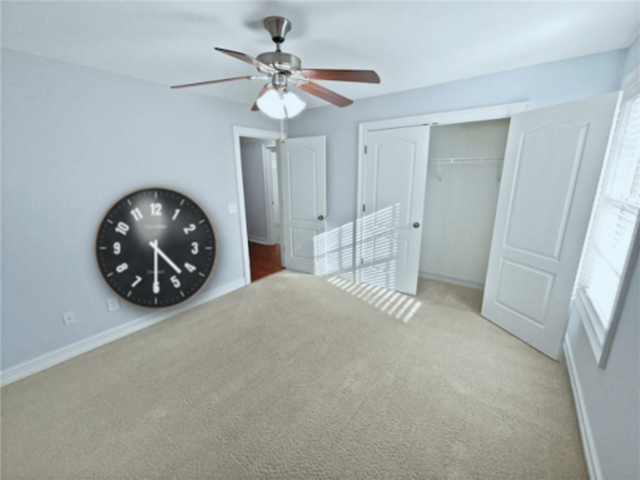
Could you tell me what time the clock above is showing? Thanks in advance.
4:30
